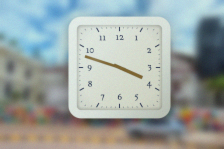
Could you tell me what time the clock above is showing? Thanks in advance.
3:48
